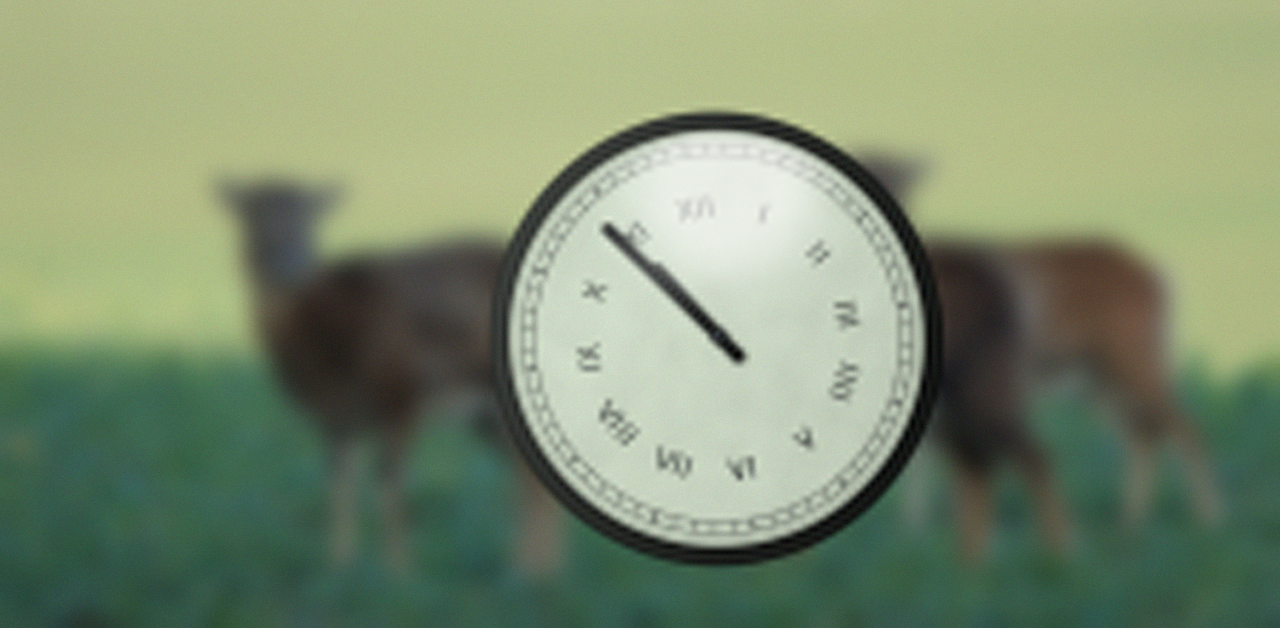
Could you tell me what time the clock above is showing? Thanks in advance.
10:54
